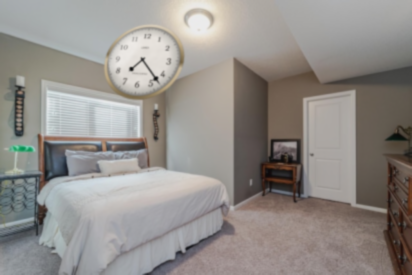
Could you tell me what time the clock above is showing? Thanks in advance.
7:23
